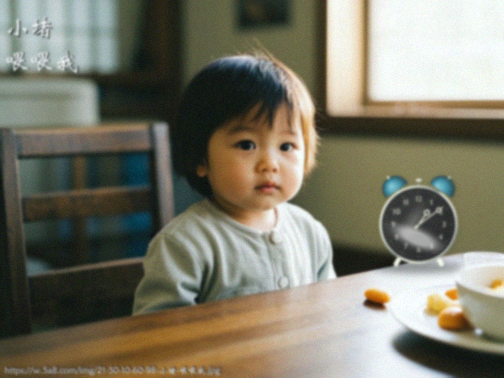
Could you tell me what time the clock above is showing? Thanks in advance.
1:09
